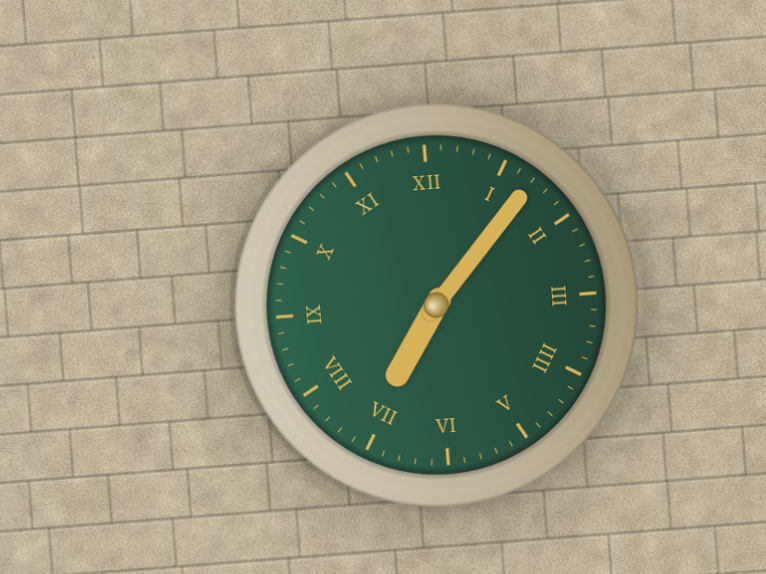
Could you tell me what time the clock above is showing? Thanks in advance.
7:07
